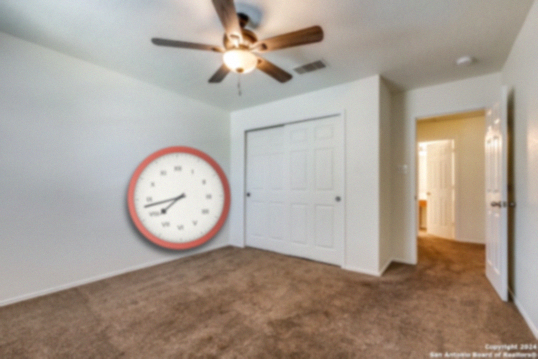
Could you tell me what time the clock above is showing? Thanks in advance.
7:43
